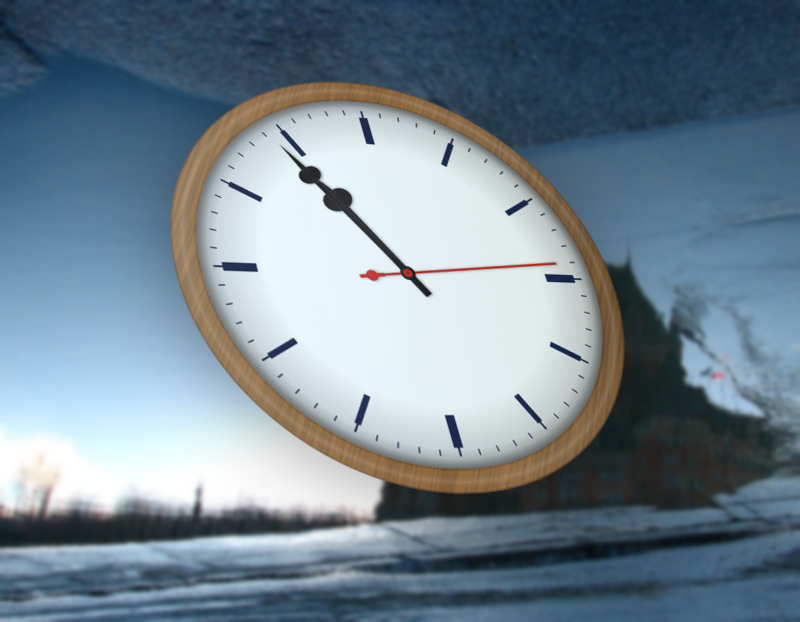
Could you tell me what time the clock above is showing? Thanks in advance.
10:54:14
